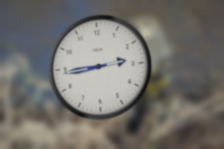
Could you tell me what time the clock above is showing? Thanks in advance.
2:44
